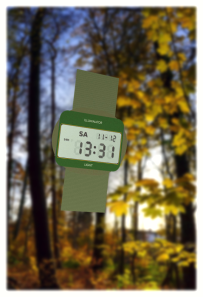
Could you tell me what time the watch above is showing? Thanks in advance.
13:31
